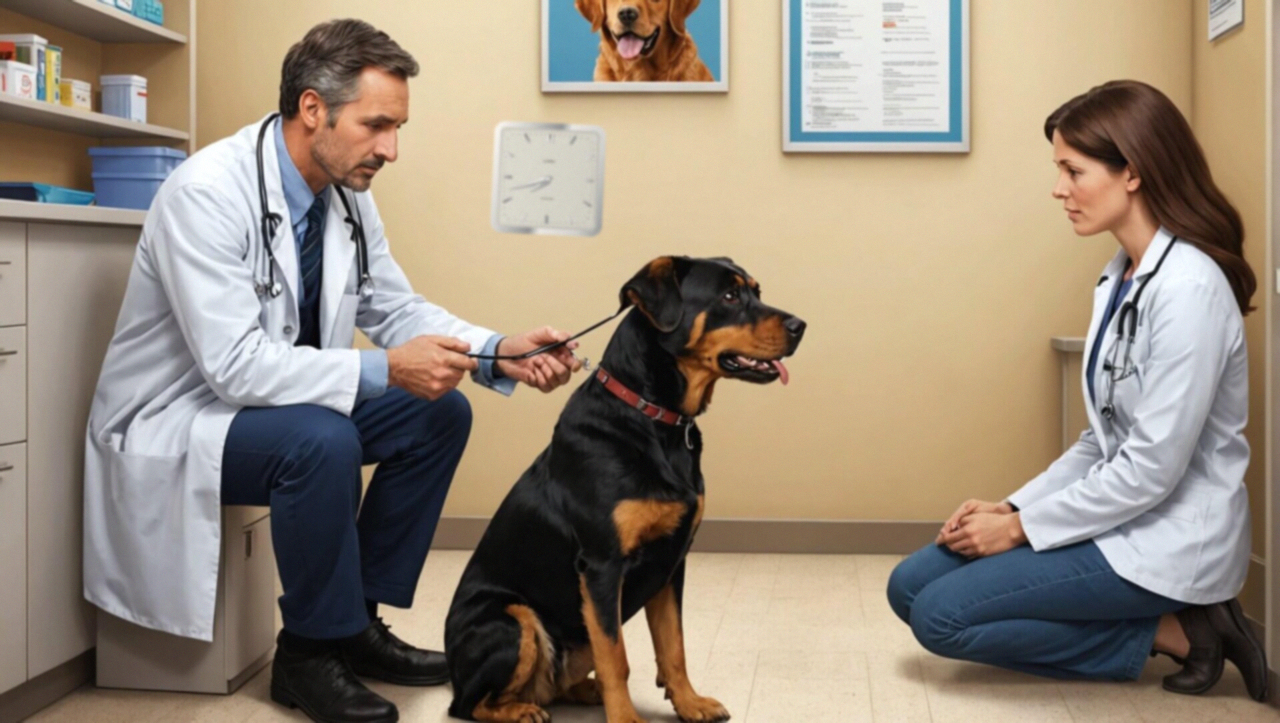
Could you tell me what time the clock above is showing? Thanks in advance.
7:42
